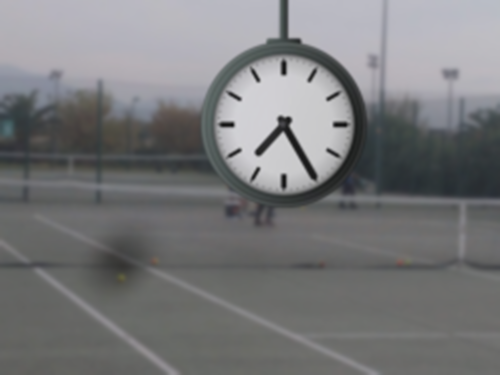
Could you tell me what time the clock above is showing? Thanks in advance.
7:25
